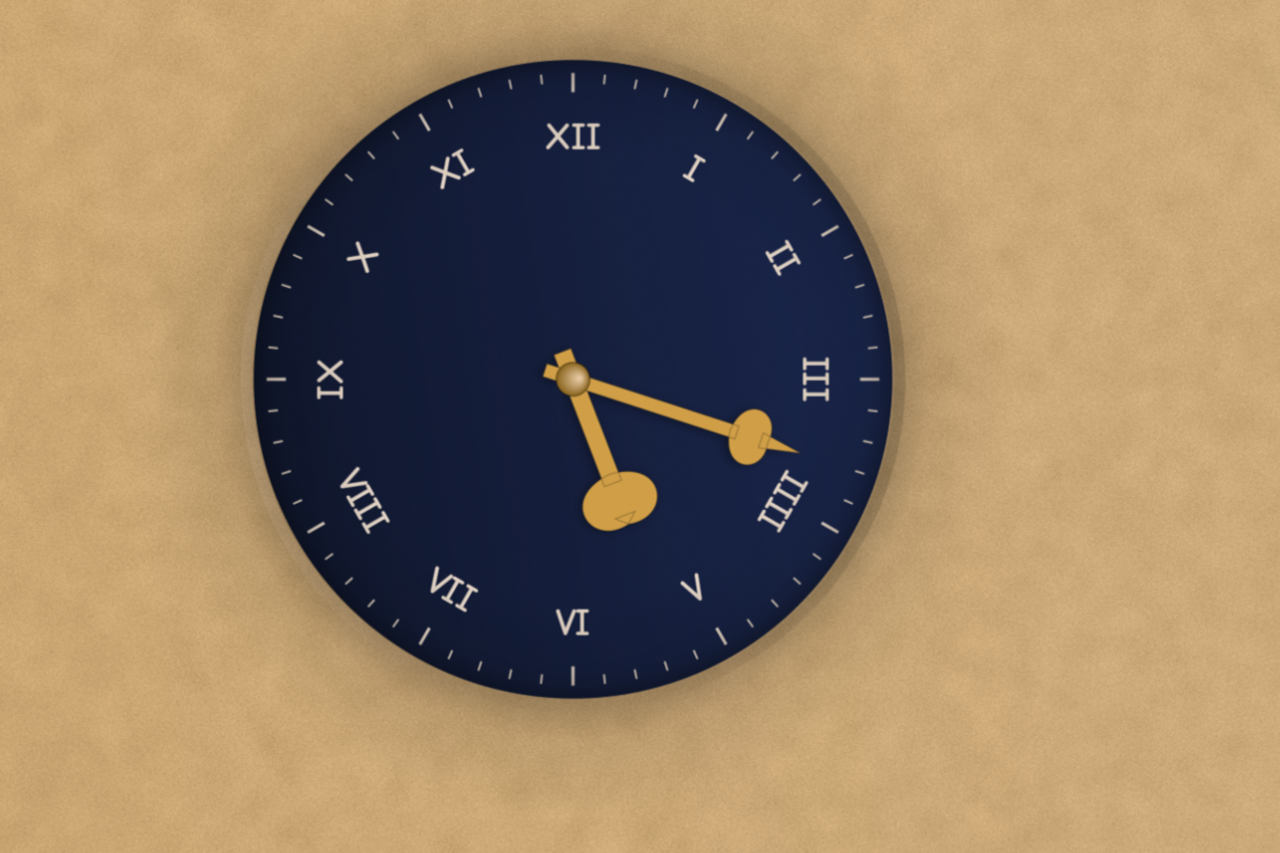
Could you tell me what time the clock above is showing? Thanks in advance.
5:18
